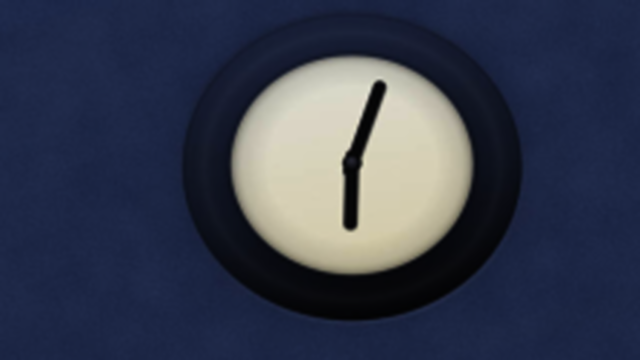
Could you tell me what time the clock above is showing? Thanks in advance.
6:03
